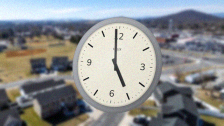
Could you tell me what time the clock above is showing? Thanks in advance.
4:59
